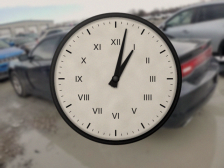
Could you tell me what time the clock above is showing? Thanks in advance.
1:02
